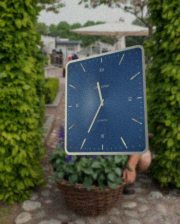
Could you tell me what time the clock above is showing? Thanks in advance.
11:35
